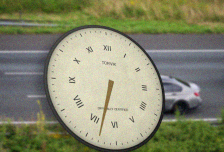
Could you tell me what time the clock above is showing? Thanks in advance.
6:33
